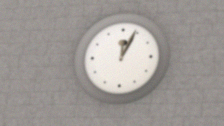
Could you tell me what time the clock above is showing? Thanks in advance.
12:04
